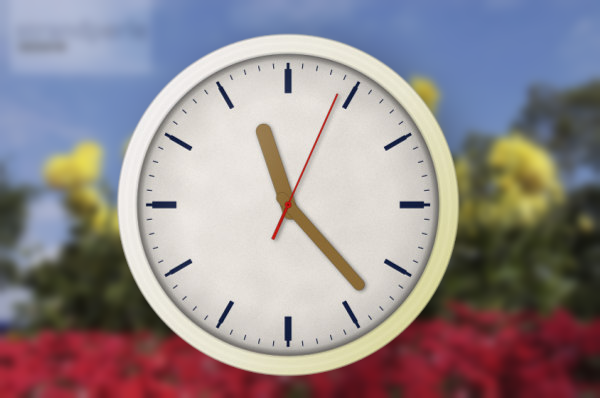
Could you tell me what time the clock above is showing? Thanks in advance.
11:23:04
